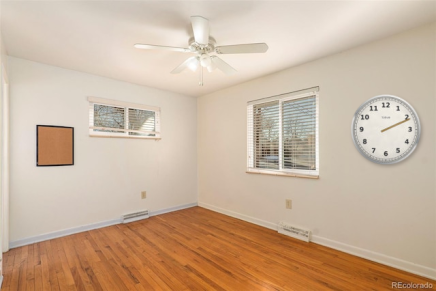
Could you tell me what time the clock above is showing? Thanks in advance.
2:11
